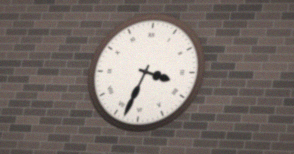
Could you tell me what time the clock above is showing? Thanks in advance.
3:33
